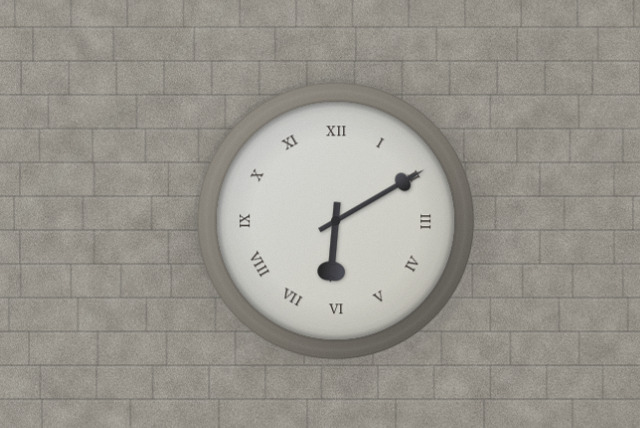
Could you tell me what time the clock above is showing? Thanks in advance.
6:10
